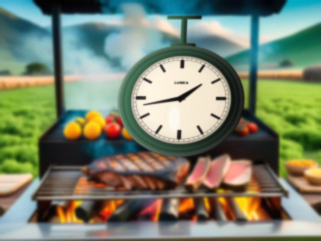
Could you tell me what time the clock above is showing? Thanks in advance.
1:43
